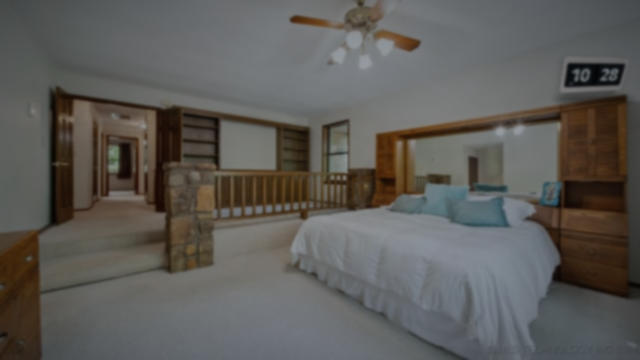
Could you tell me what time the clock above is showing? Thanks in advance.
10:28
